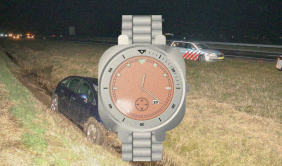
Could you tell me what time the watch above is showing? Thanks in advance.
12:21
